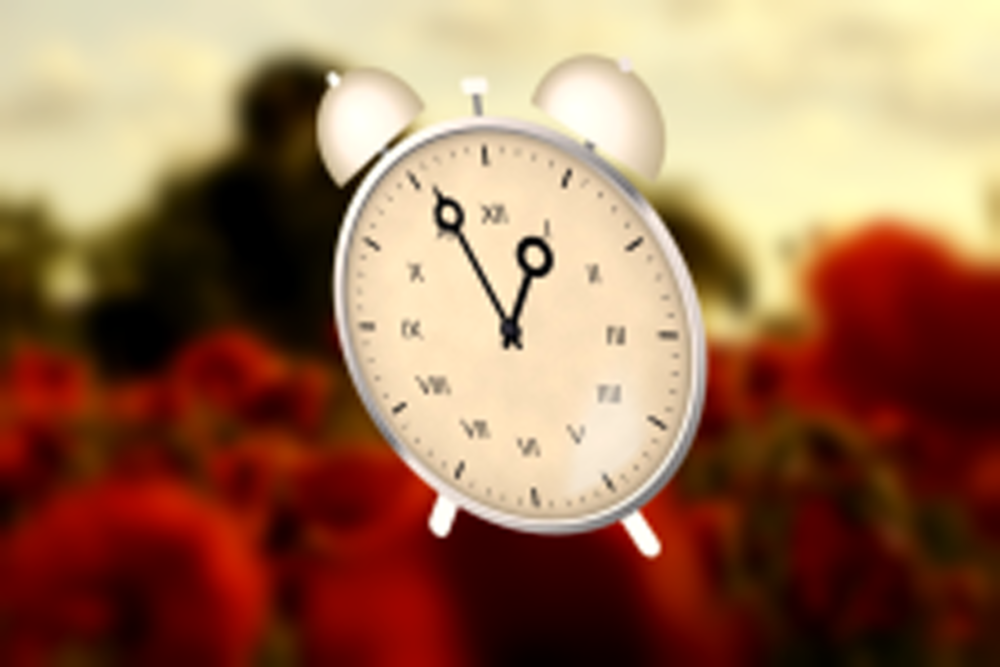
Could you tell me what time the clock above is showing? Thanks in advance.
12:56
